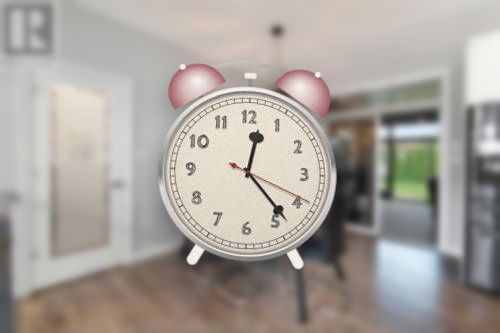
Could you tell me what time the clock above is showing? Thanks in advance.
12:23:19
